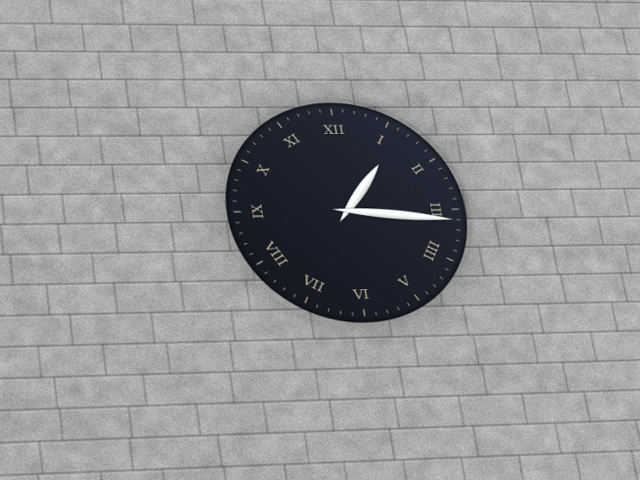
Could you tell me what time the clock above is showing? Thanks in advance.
1:16
